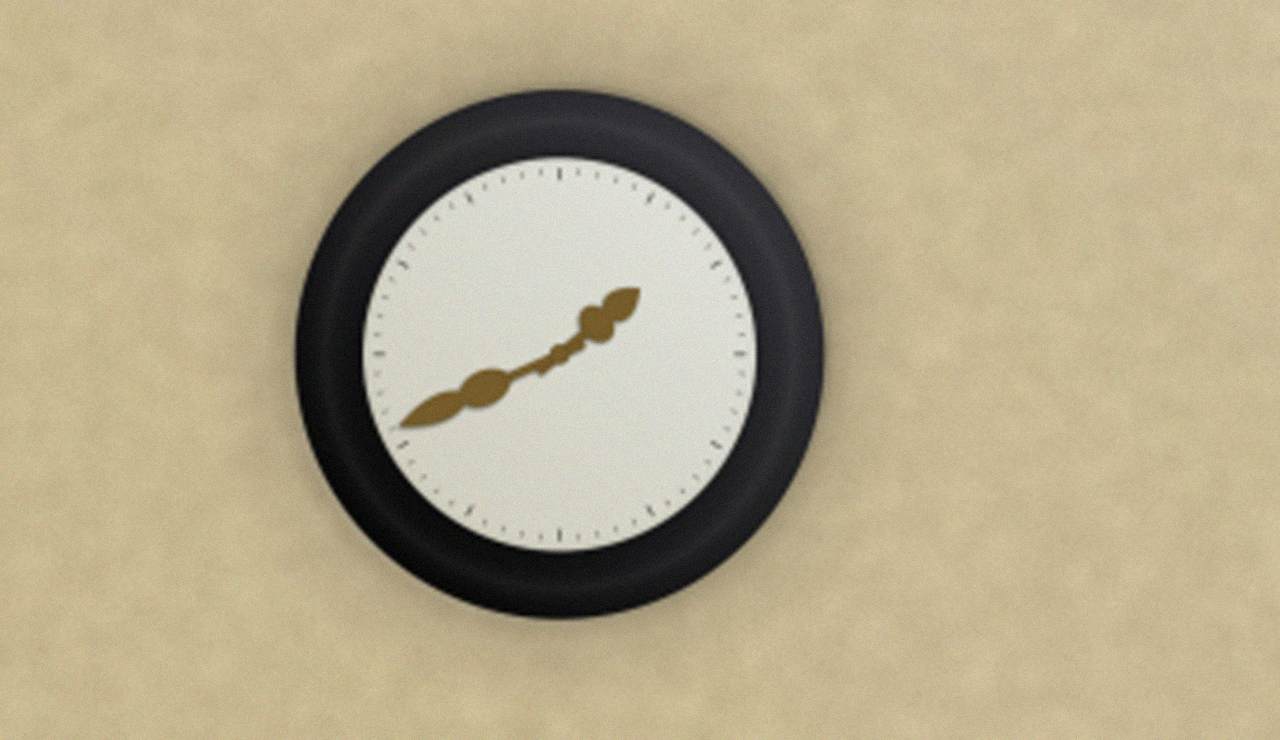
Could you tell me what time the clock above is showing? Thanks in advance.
1:41
